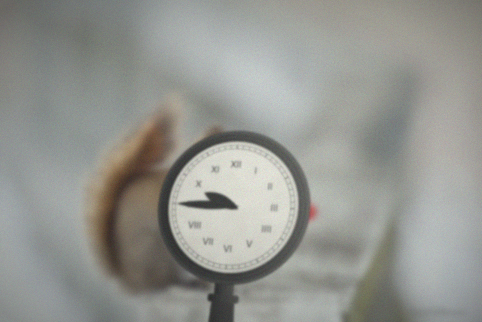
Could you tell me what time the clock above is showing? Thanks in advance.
9:45
